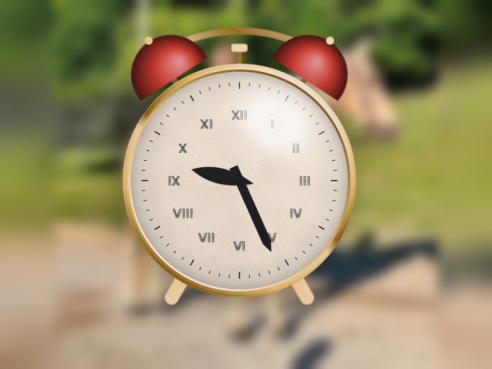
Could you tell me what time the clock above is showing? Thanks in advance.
9:26
